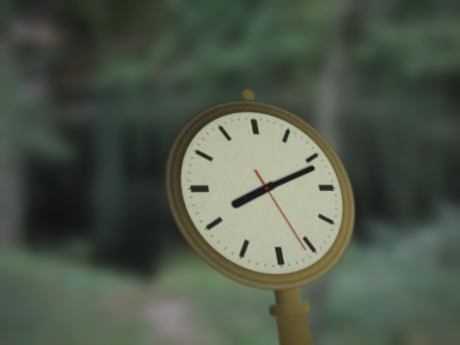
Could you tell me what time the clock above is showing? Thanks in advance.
8:11:26
